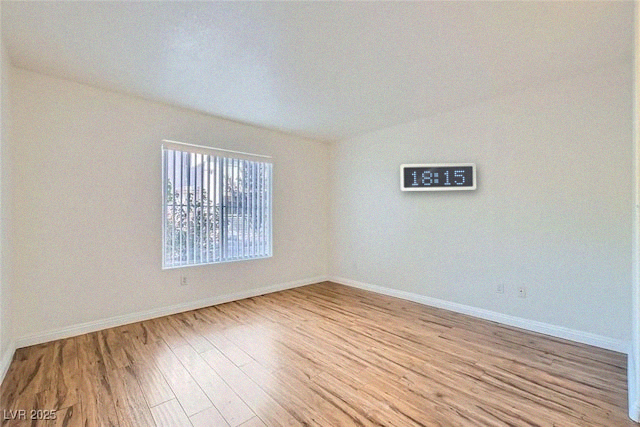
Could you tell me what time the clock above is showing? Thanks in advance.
18:15
